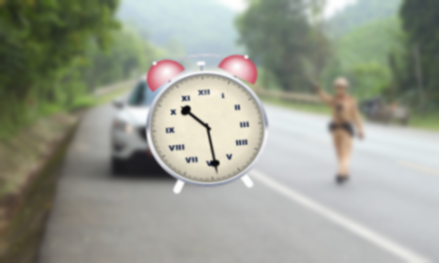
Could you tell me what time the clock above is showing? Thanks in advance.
10:29
